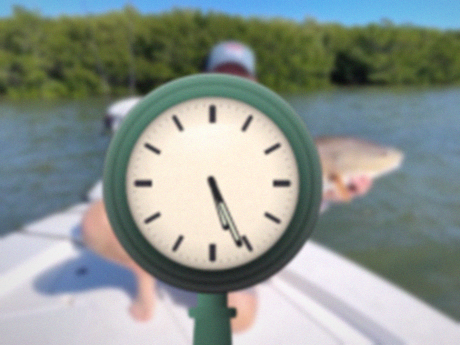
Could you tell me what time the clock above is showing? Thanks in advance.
5:26
